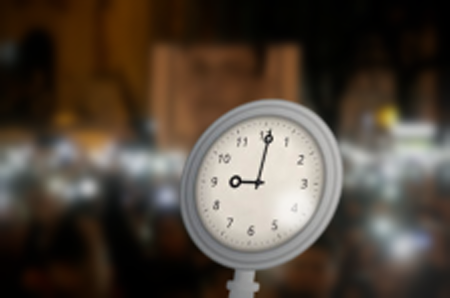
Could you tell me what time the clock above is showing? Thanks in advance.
9:01
